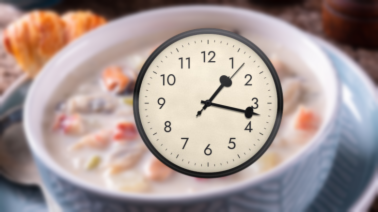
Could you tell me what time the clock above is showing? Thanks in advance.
1:17:07
